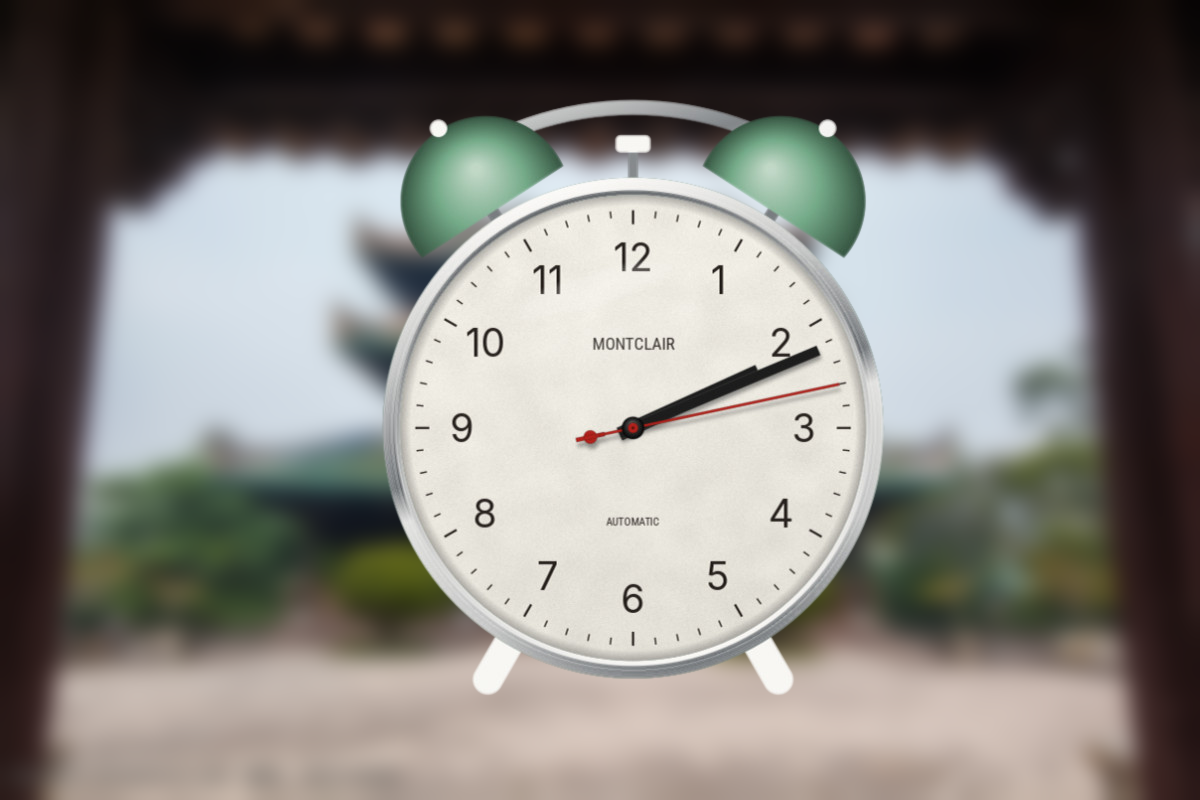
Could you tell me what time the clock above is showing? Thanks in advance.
2:11:13
